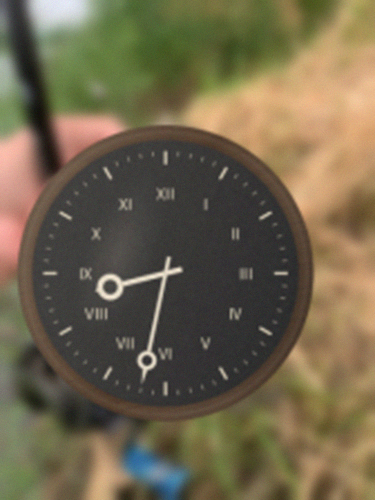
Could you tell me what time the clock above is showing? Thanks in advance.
8:32
